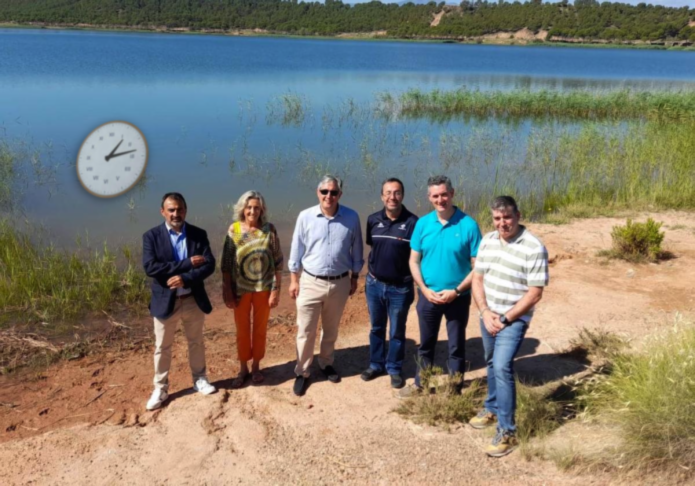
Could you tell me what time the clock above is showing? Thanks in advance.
1:13
